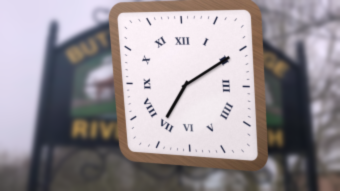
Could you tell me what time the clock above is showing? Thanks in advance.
7:10
